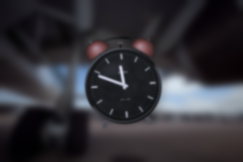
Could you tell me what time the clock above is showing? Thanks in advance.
11:49
